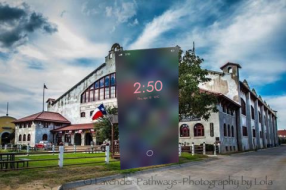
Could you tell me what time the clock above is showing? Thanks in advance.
2:50
